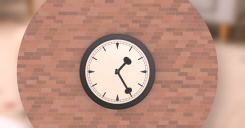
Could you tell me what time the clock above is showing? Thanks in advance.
1:25
